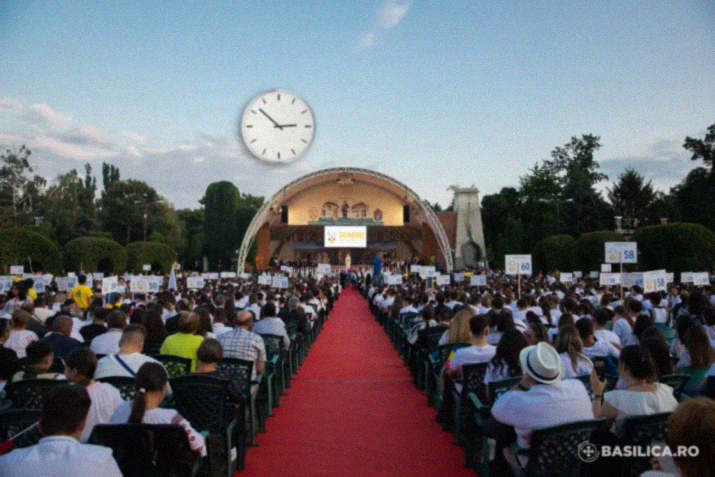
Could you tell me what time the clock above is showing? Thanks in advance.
2:52
